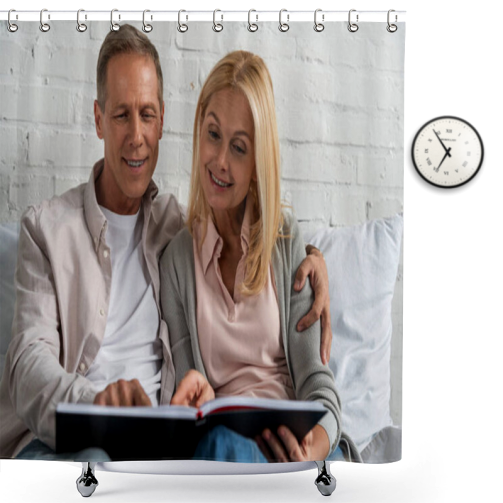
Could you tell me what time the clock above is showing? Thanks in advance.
6:54
